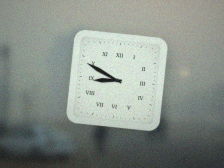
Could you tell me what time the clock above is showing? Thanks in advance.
8:49
